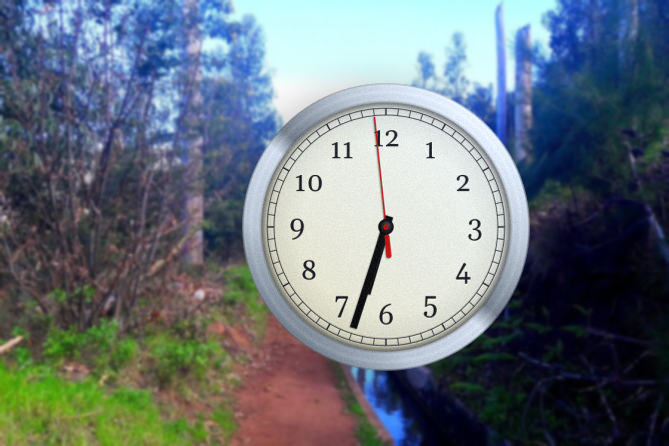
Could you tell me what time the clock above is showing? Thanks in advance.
6:32:59
